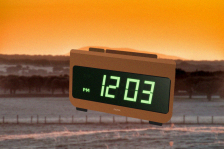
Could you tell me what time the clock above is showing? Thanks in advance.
12:03
